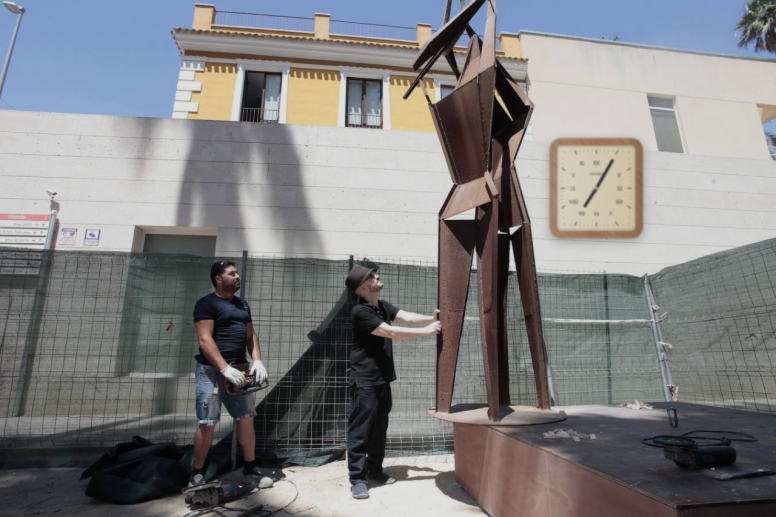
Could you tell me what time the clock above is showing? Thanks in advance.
7:05
